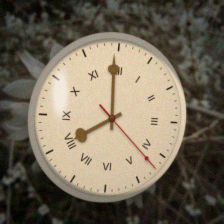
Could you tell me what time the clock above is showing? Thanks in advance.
7:59:22
